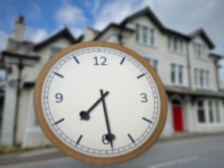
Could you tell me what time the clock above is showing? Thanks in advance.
7:29
